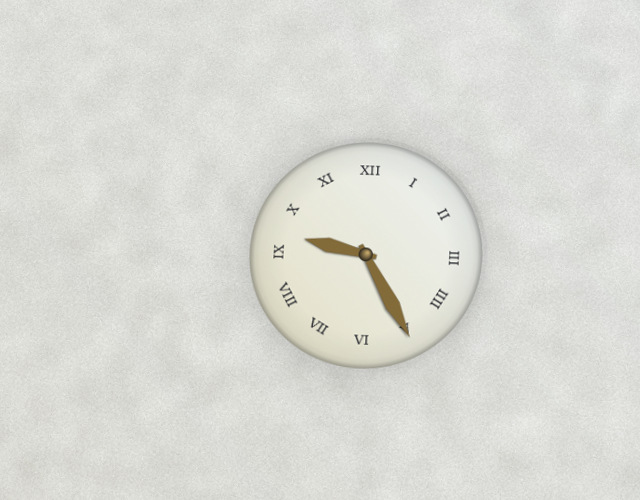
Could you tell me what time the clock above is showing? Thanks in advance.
9:25
